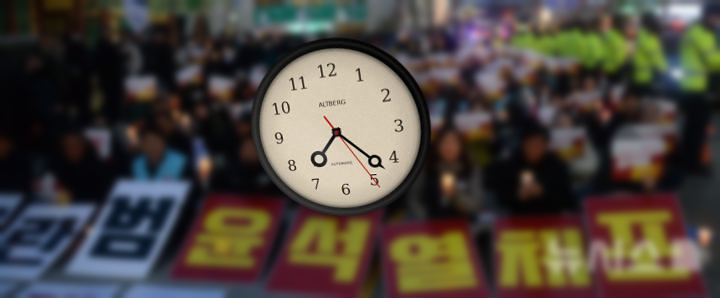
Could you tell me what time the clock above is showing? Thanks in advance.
7:22:25
